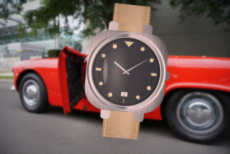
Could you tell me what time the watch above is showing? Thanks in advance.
10:09
